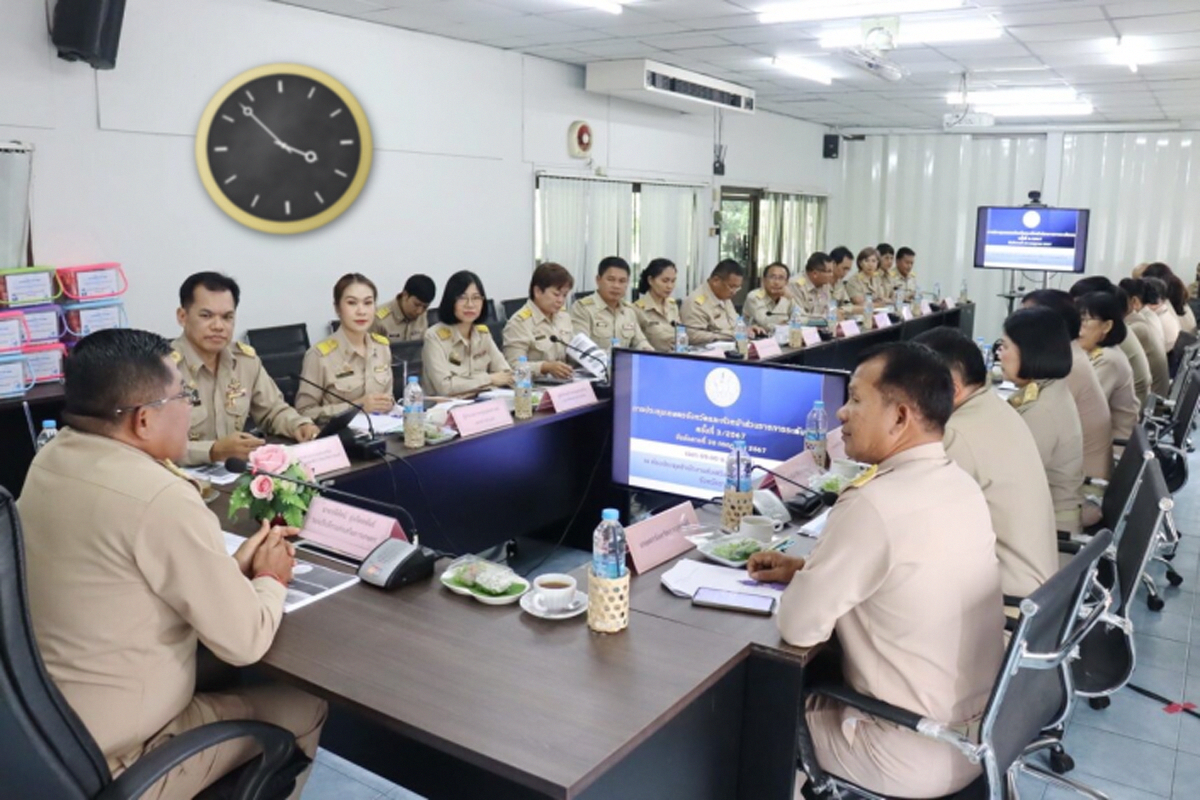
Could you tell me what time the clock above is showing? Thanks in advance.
3:53
